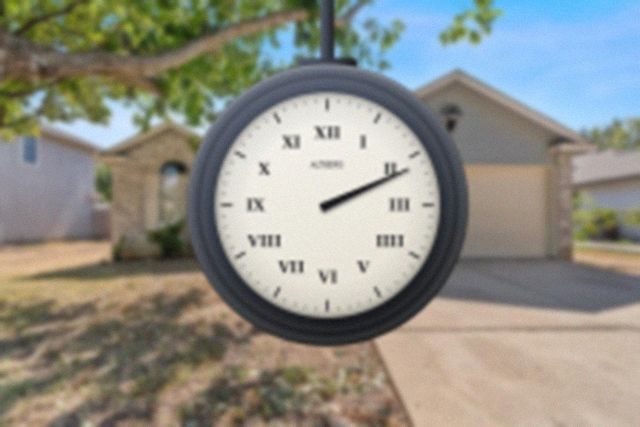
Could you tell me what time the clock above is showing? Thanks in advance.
2:11
